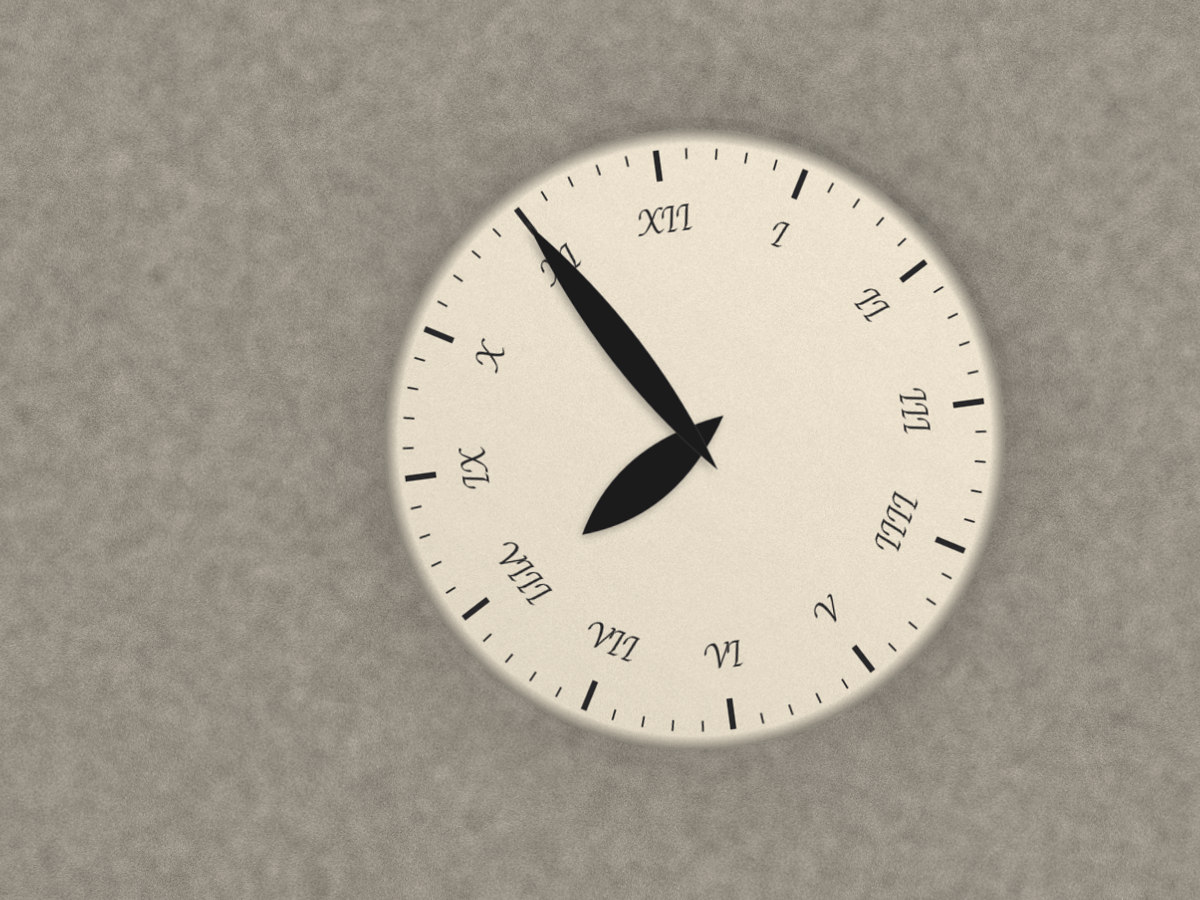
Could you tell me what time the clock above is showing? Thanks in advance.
7:55
